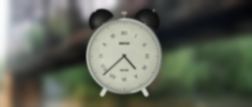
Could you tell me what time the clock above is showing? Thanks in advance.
4:38
